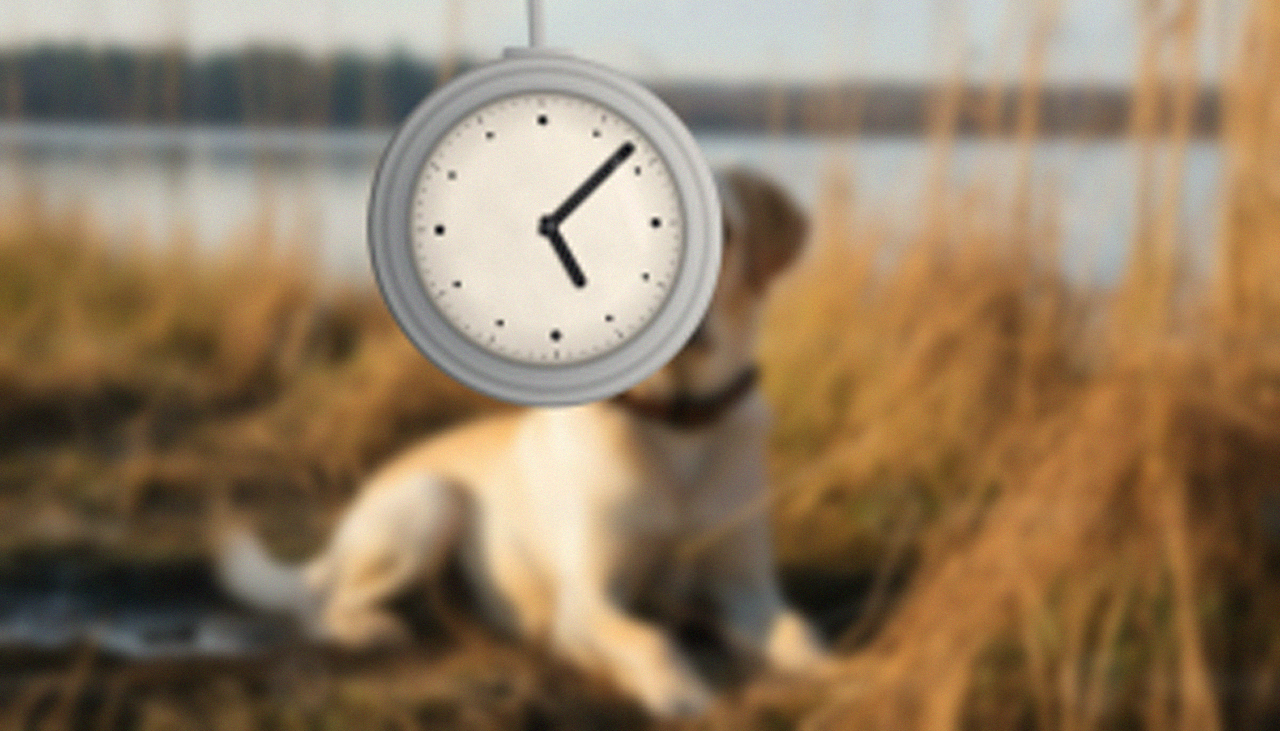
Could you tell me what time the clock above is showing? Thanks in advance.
5:08
